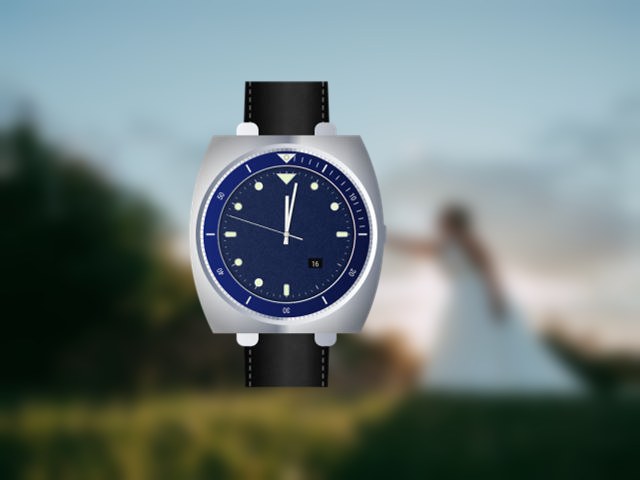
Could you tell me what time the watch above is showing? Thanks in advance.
12:01:48
